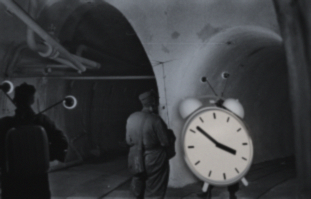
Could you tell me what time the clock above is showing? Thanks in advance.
3:52
